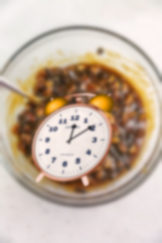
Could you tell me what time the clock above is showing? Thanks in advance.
12:09
